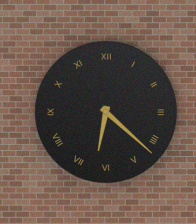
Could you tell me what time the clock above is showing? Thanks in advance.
6:22
